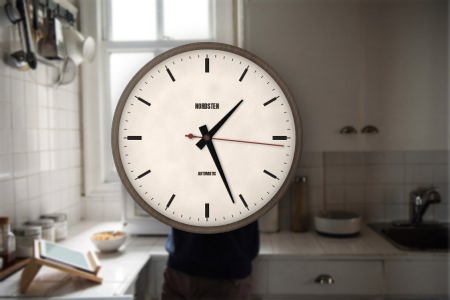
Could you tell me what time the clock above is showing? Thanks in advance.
1:26:16
